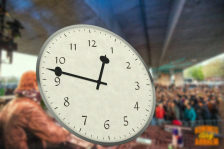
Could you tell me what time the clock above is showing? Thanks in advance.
12:47
